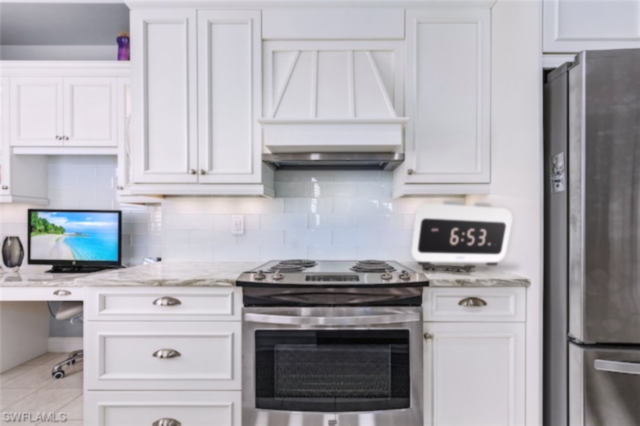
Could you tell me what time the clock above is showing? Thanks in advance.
6:53
